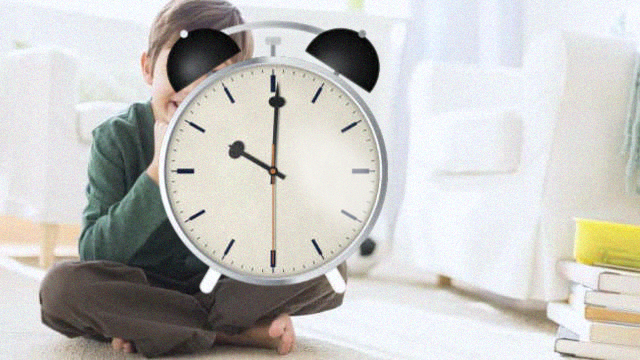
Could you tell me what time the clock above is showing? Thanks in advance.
10:00:30
